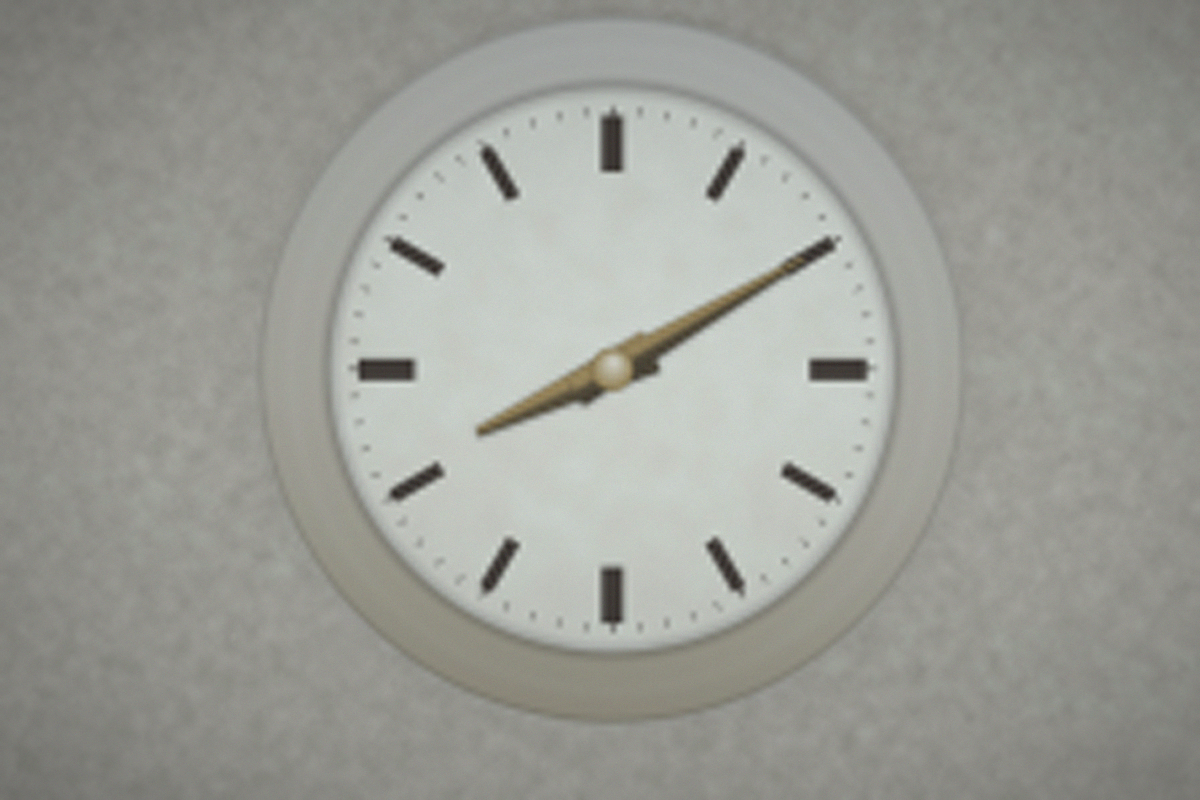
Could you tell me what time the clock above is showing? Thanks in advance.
8:10
